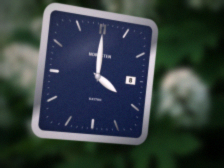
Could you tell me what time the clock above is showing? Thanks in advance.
4:00
